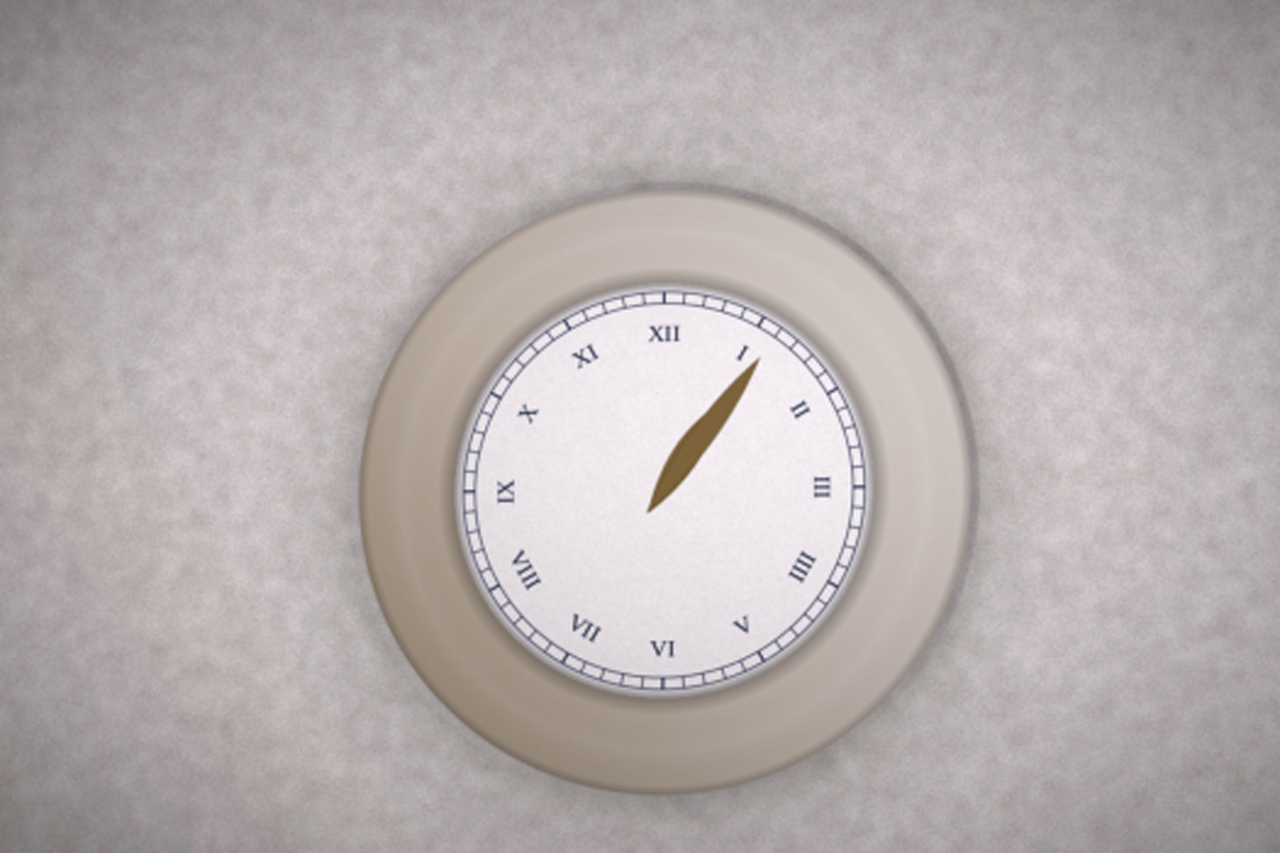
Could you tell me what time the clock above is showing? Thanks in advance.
1:06
